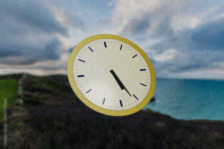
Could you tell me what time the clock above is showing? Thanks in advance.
5:26
